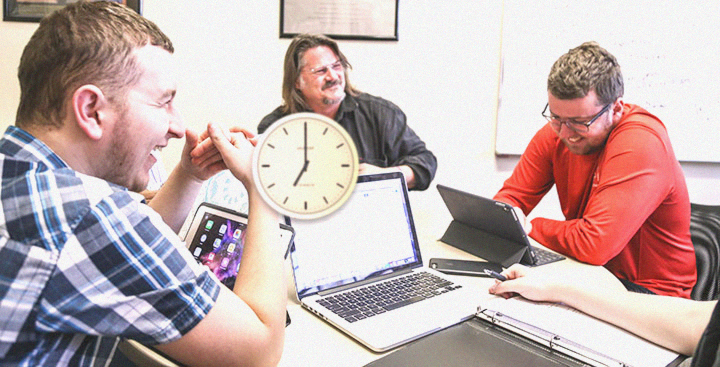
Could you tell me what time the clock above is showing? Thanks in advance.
7:00
